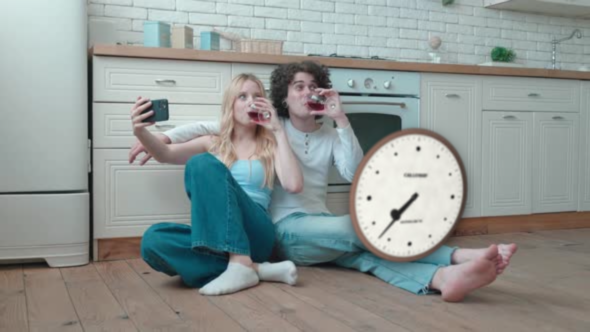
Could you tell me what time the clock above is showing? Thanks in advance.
7:37
